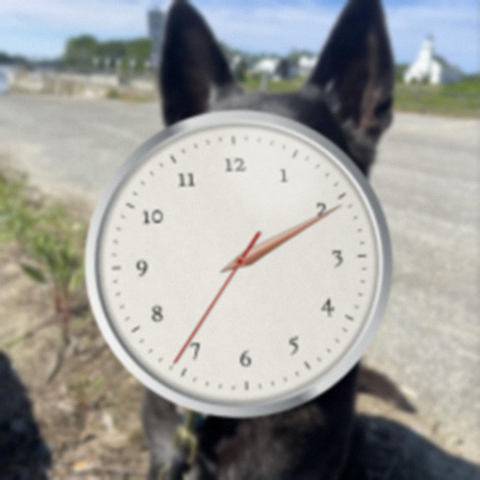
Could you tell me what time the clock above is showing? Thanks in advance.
2:10:36
